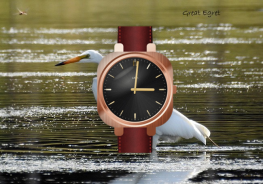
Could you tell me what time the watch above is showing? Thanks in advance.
3:01
